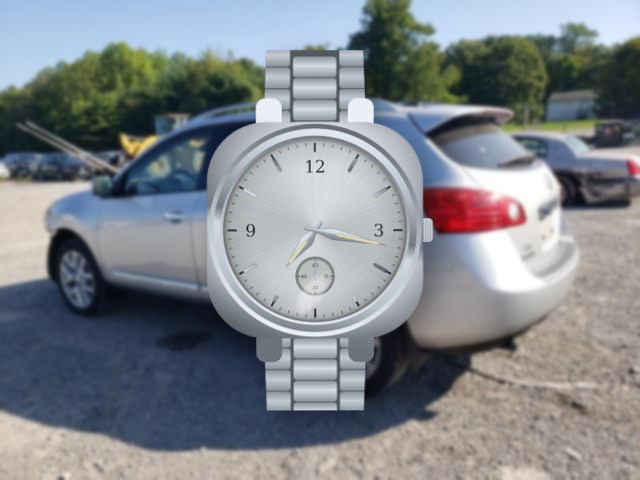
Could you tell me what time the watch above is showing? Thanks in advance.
7:17
